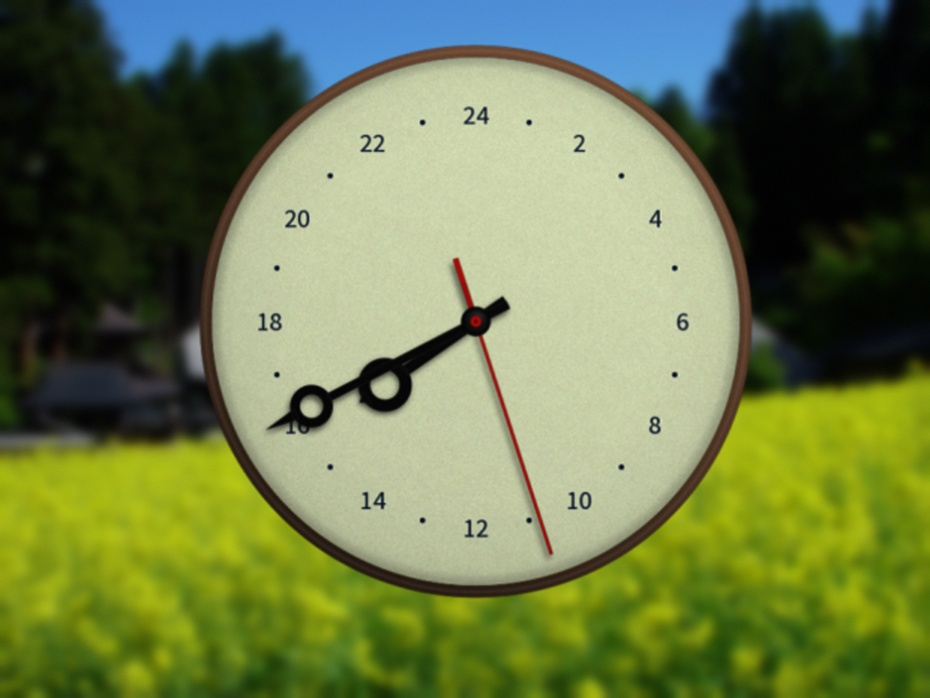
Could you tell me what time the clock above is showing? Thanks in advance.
15:40:27
